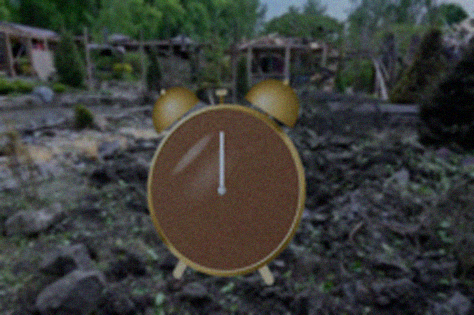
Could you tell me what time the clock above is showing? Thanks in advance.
12:00
